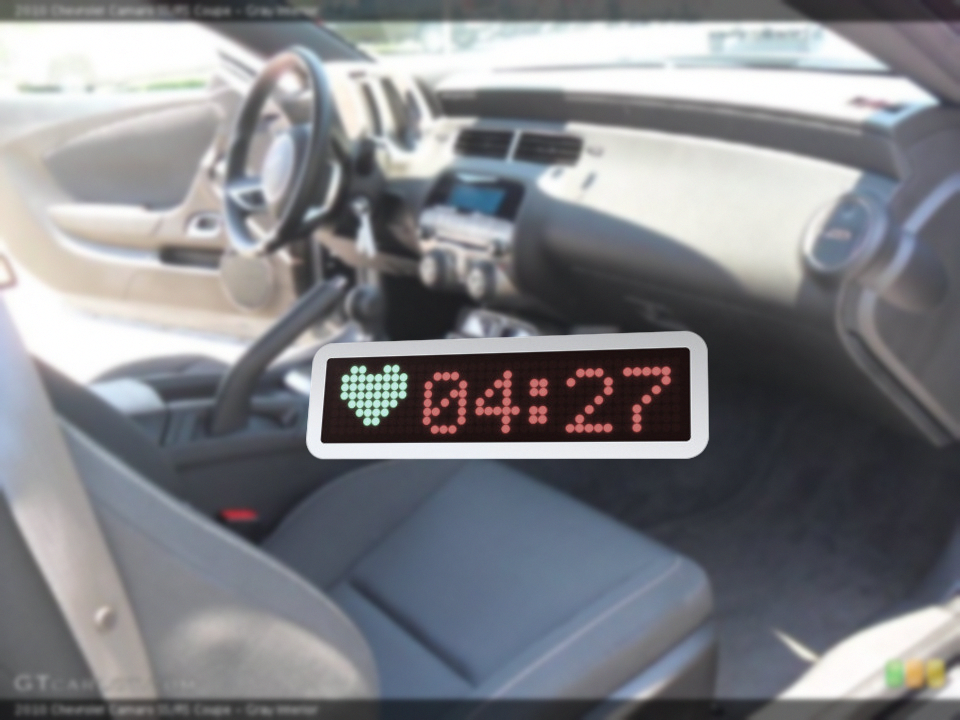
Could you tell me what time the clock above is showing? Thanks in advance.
4:27
